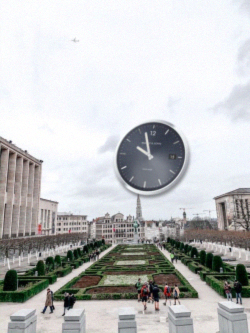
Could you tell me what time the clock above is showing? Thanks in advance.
9:57
